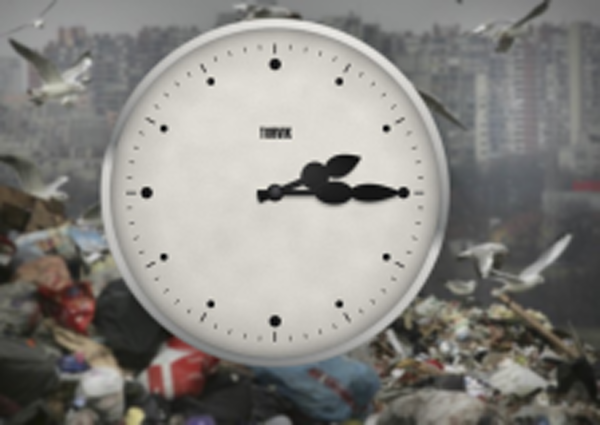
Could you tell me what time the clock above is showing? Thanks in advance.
2:15
